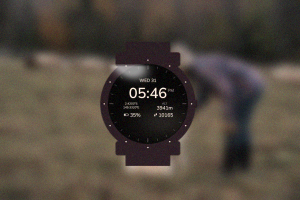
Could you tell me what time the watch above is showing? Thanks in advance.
5:46
